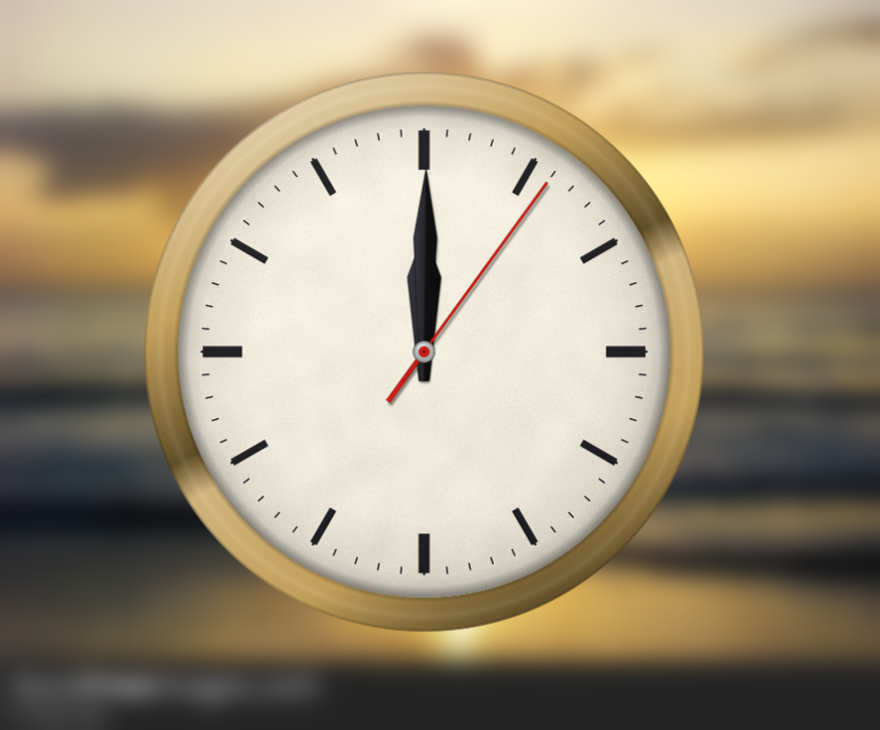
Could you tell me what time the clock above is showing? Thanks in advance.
12:00:06
